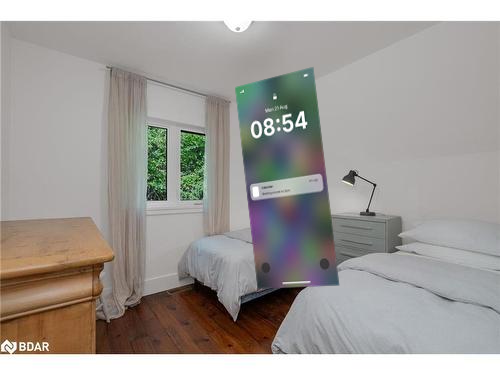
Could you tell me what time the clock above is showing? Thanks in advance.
8:54
